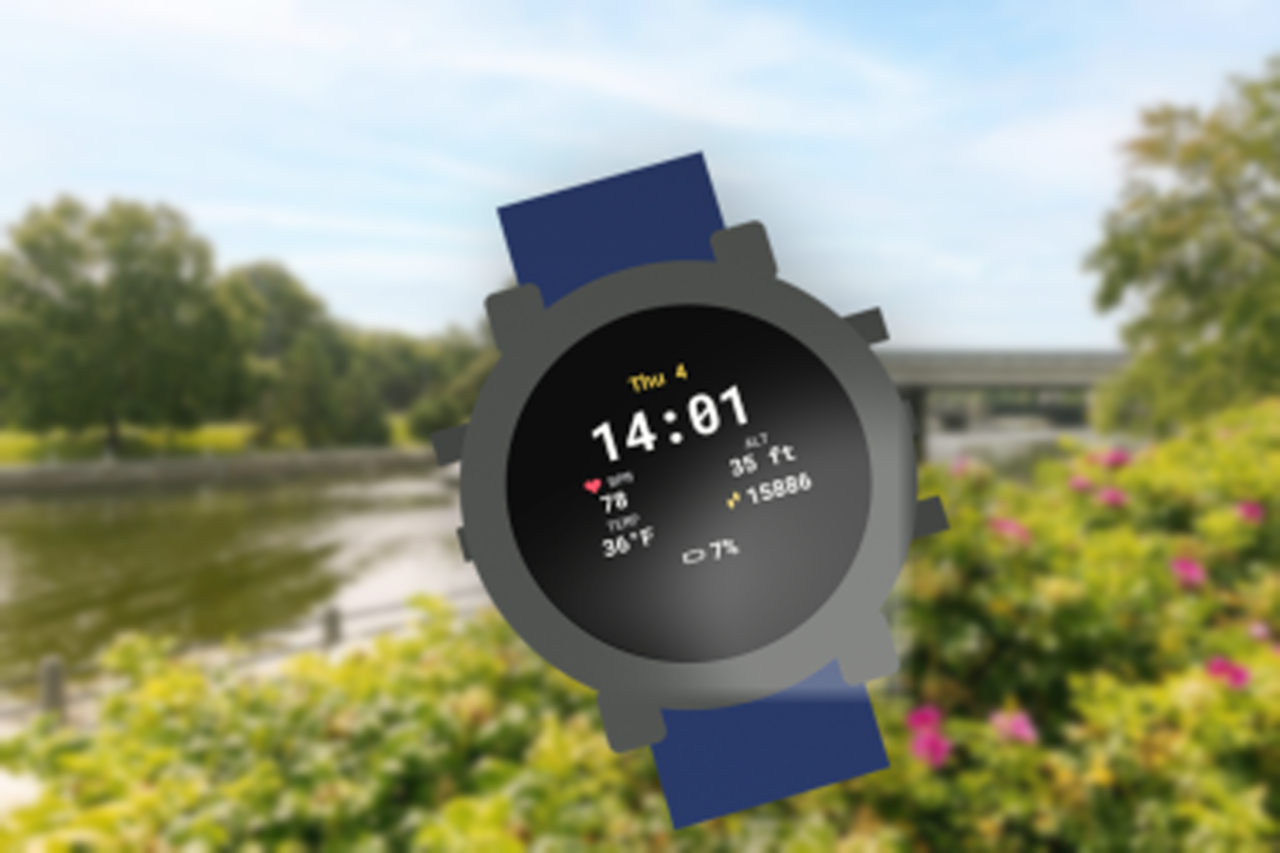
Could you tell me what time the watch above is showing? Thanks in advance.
14:01
